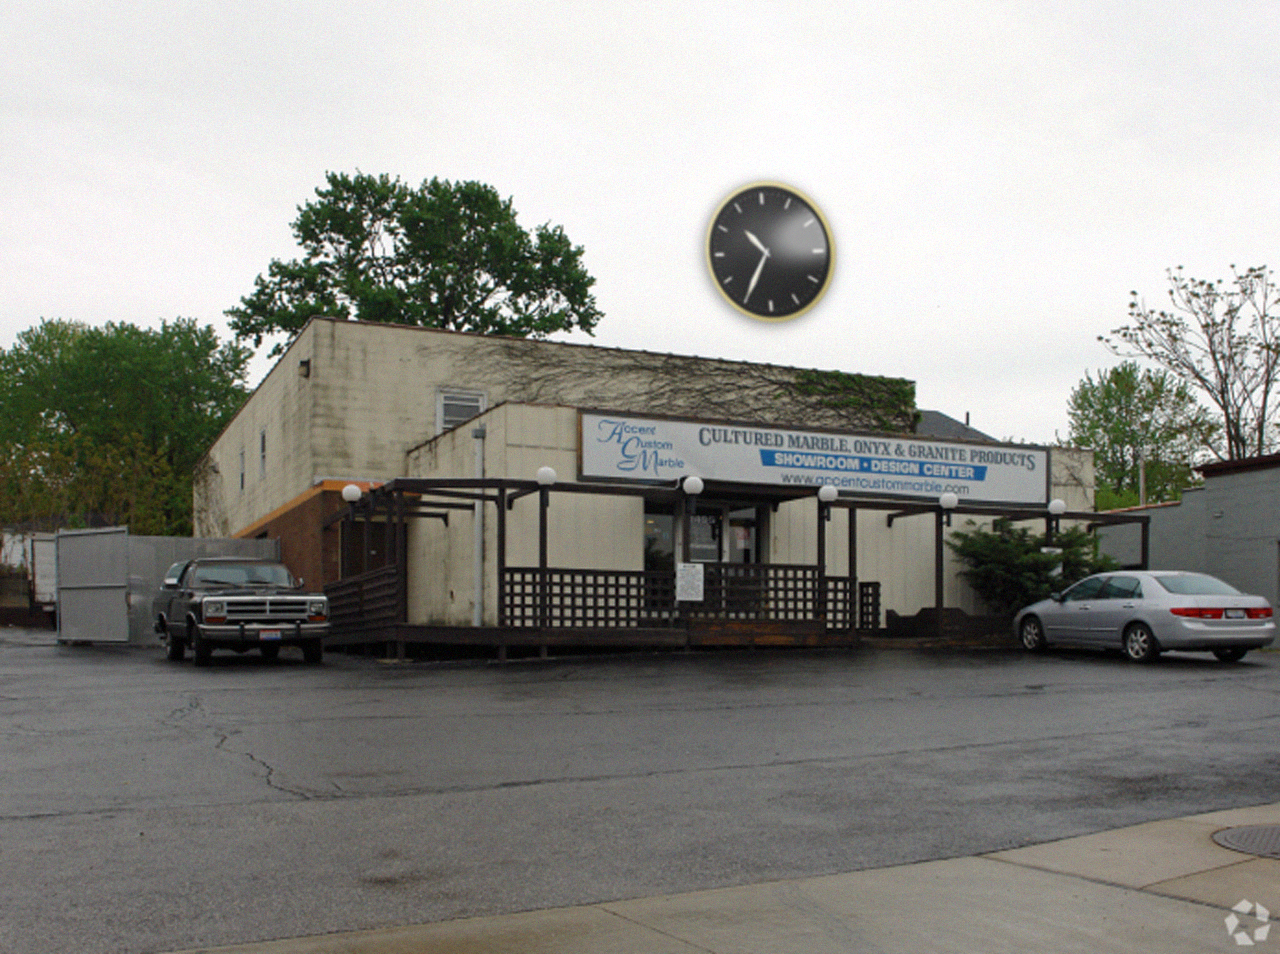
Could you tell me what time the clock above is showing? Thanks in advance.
10:35
